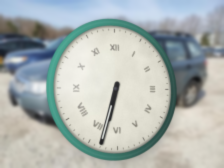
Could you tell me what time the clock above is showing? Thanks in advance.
6:33
